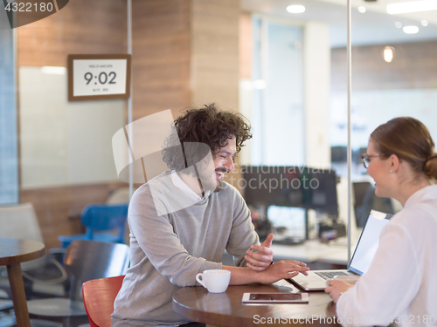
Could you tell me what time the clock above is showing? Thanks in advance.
9:02
